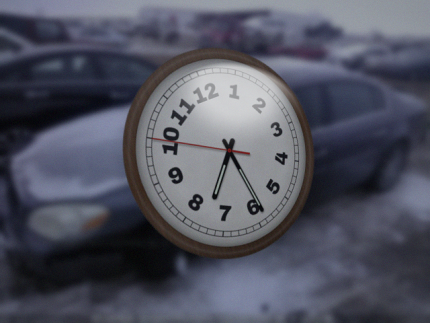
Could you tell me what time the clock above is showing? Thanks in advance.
7:28:50
